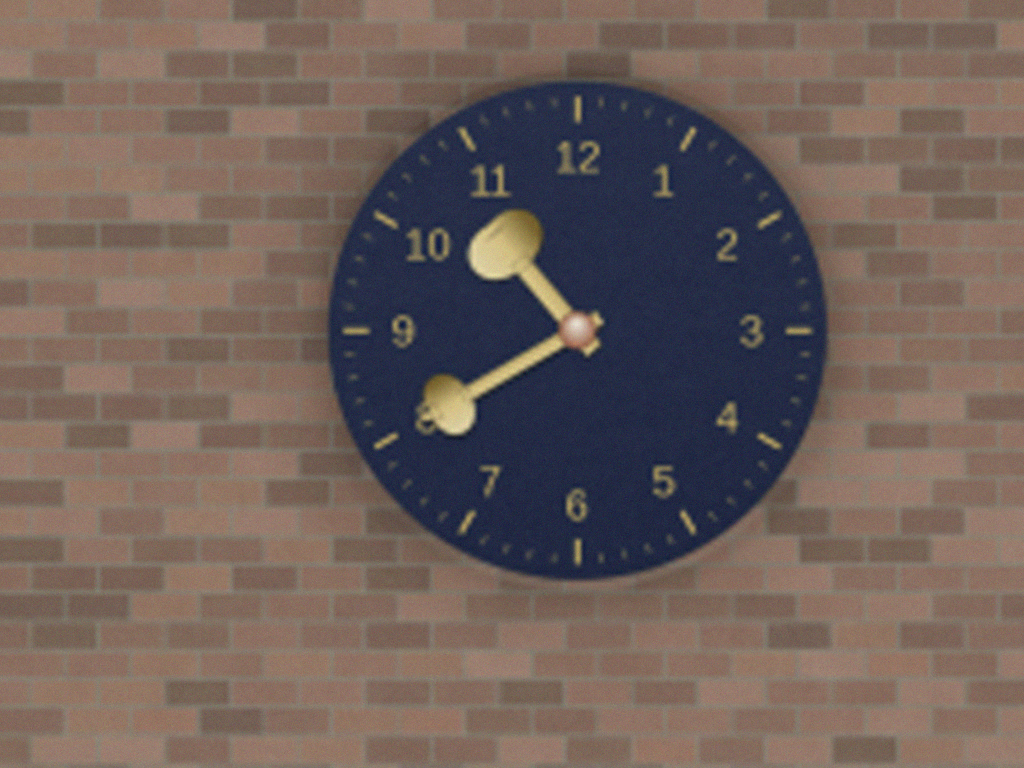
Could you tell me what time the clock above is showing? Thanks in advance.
10:40
